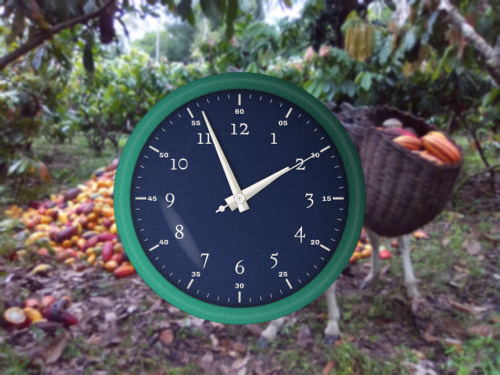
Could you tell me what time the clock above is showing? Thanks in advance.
1:56:10
